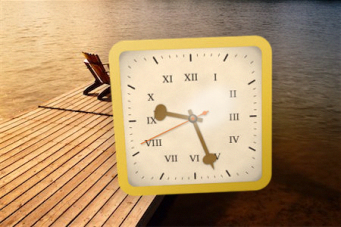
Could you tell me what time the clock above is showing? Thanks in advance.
9:26:41
